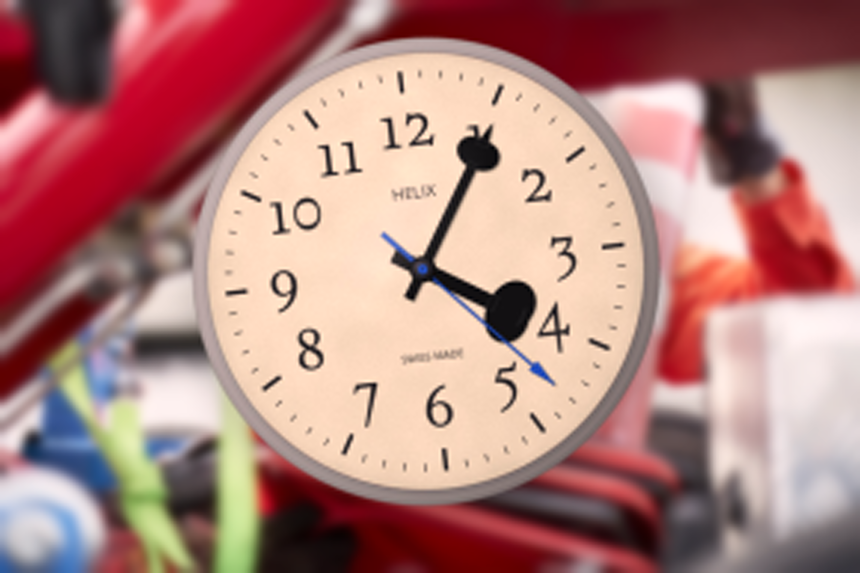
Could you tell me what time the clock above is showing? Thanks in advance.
4:05:23
